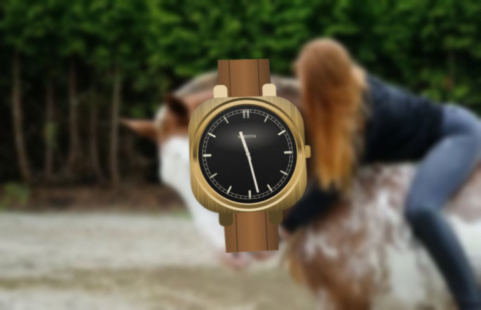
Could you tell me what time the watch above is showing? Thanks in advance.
11:28
